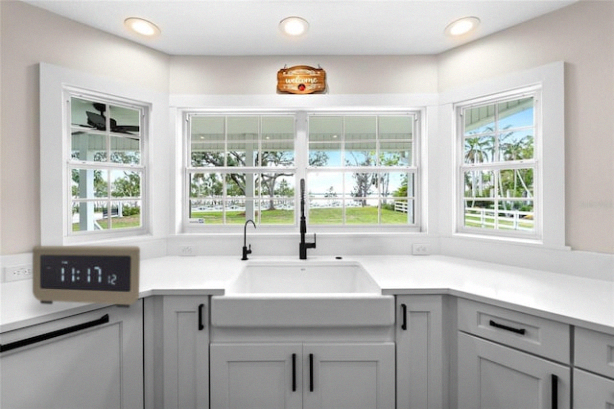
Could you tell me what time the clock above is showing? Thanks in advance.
11:17:12
